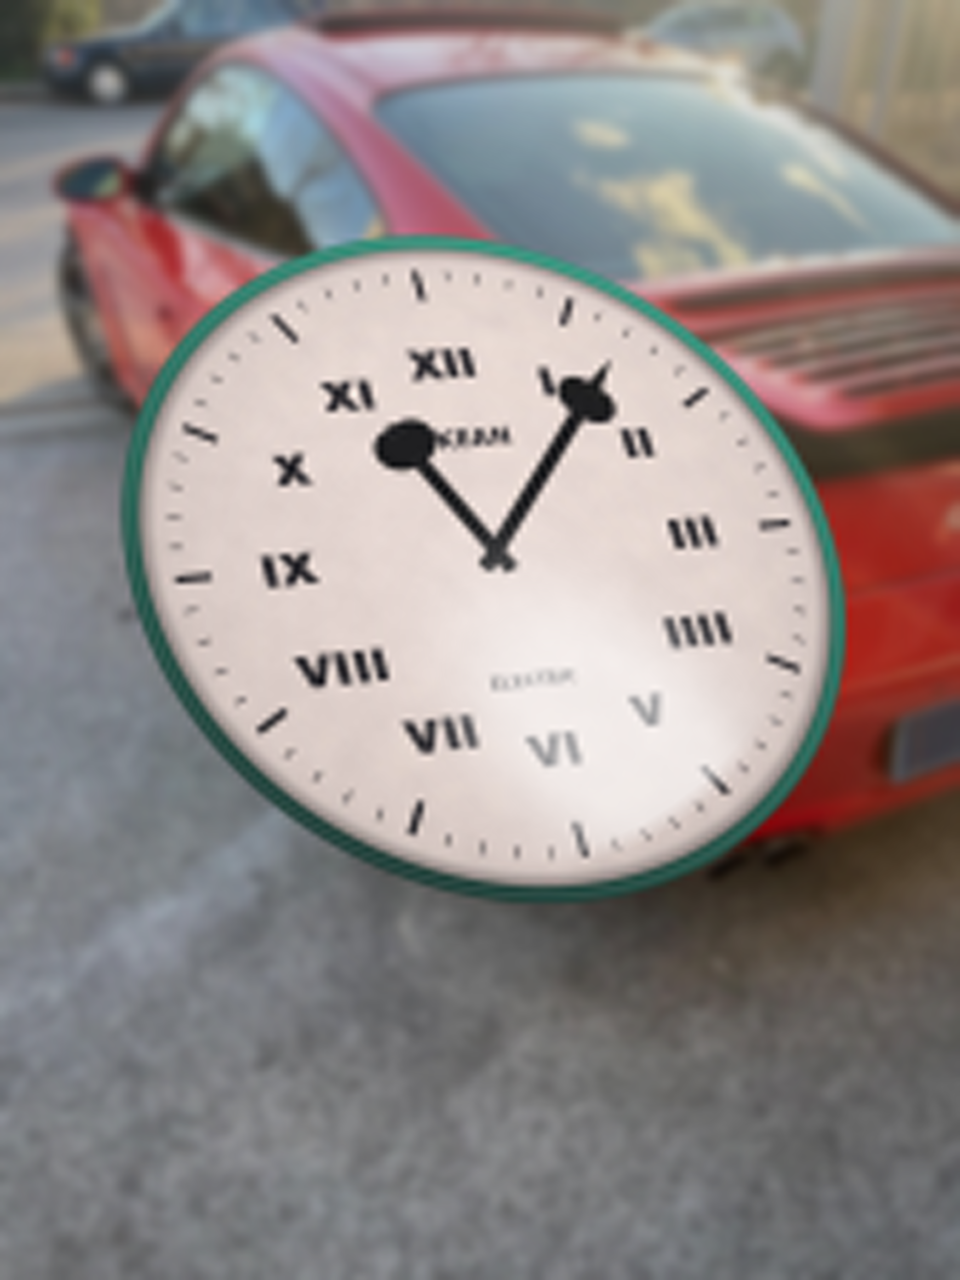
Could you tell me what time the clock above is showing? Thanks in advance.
11:07
